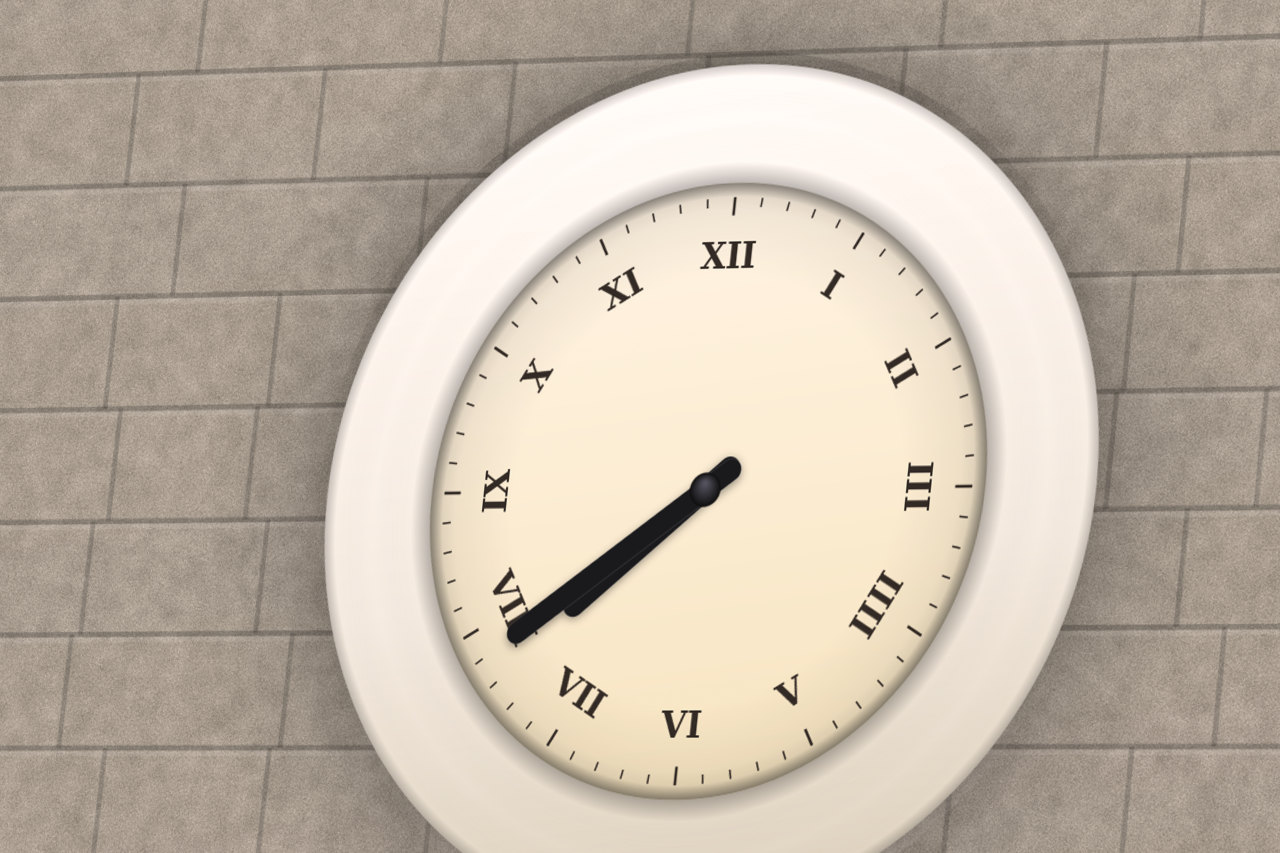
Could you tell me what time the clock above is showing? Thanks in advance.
7:39
